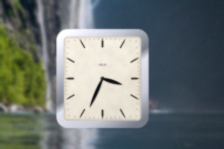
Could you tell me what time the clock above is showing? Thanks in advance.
3:34
